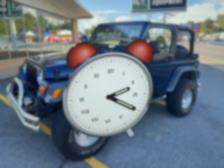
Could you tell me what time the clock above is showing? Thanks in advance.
2:20
